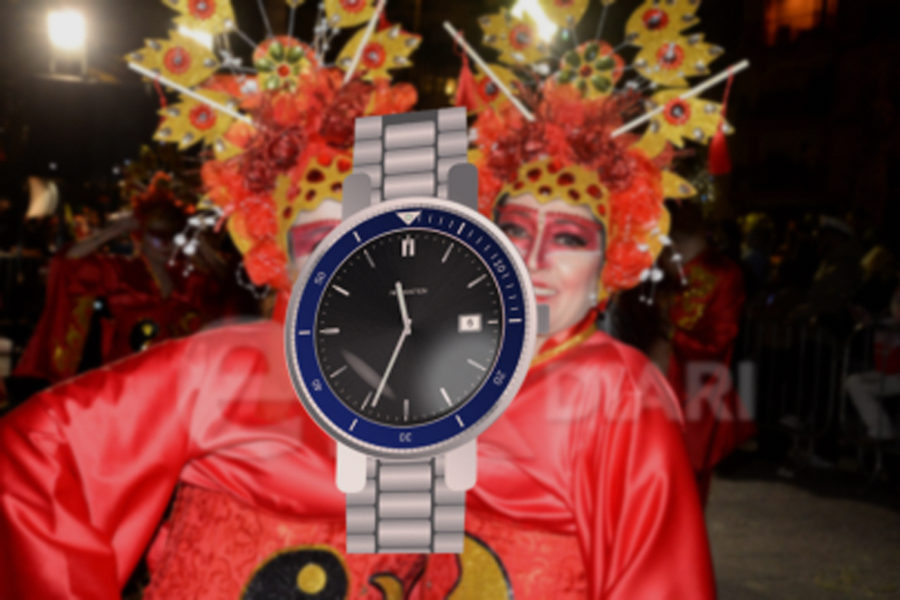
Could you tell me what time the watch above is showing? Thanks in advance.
11:34
